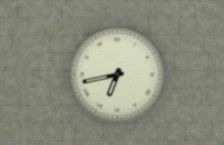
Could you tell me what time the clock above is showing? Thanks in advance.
6:43
